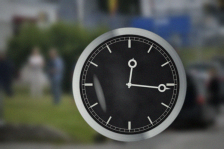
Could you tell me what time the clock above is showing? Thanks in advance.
12:16
